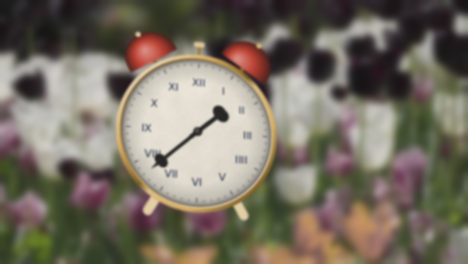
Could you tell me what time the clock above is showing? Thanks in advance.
1:38
